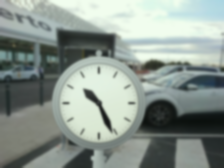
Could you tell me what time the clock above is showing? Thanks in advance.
10:26
